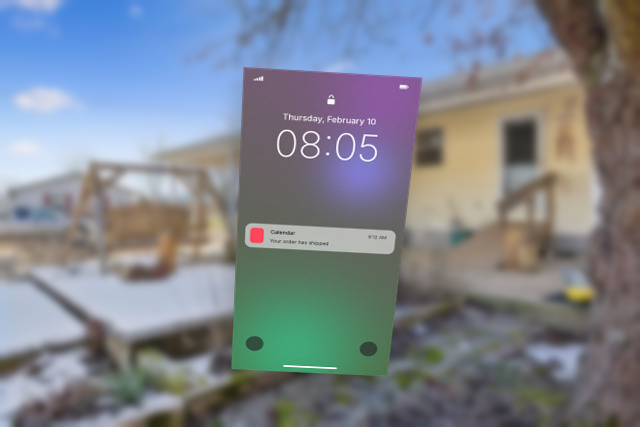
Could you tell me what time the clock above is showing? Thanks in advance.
8:05
